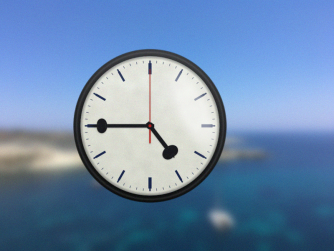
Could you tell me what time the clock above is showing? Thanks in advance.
4:45:00
